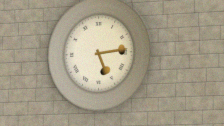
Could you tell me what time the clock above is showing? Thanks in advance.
5:14
